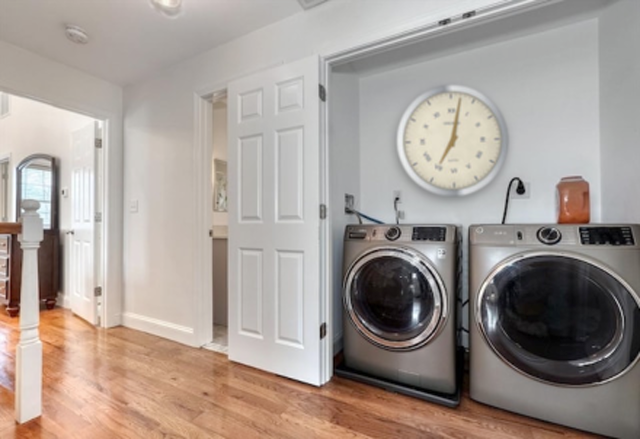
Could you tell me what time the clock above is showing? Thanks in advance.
7:02
